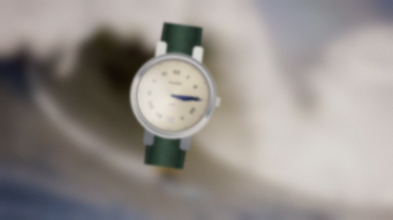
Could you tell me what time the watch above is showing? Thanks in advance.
3:15
